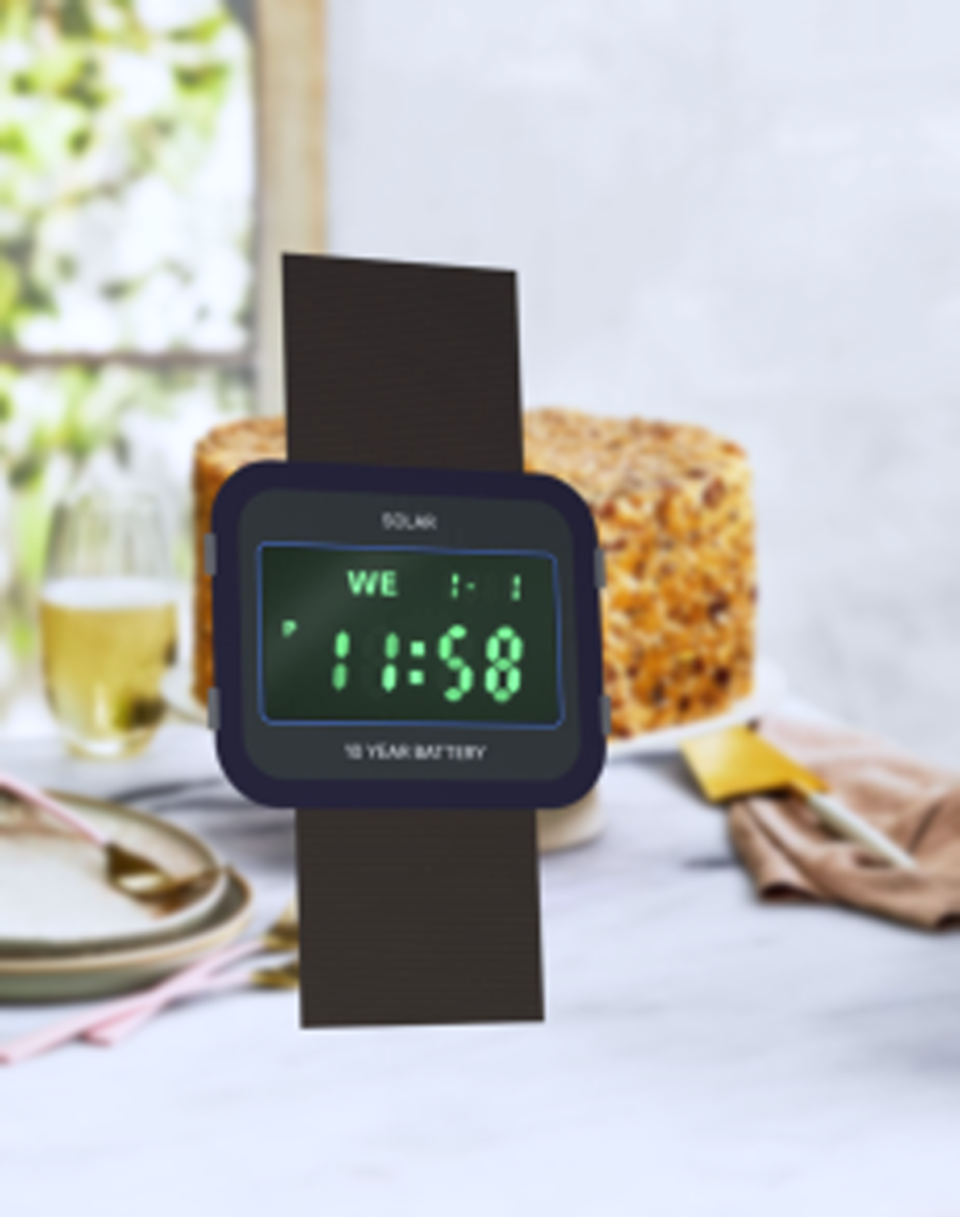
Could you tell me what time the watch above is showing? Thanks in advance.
11:58
